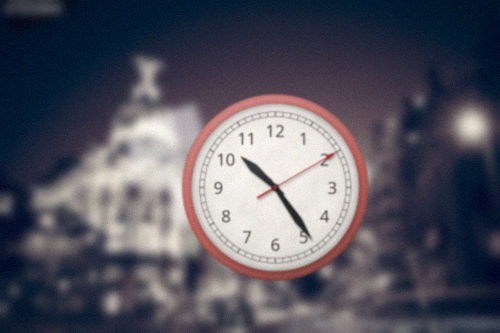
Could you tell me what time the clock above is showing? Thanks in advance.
10:24:10
